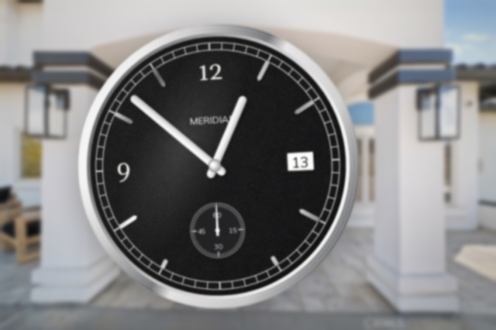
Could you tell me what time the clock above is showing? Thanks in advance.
12:52
